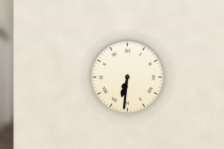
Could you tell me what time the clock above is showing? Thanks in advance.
6:31
